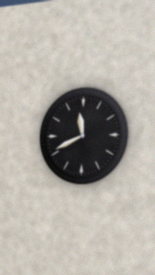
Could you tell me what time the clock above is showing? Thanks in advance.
11:41
